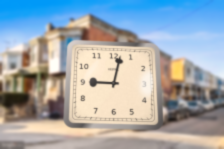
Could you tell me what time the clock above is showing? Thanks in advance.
9:02
